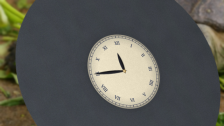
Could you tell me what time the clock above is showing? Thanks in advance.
11:45
